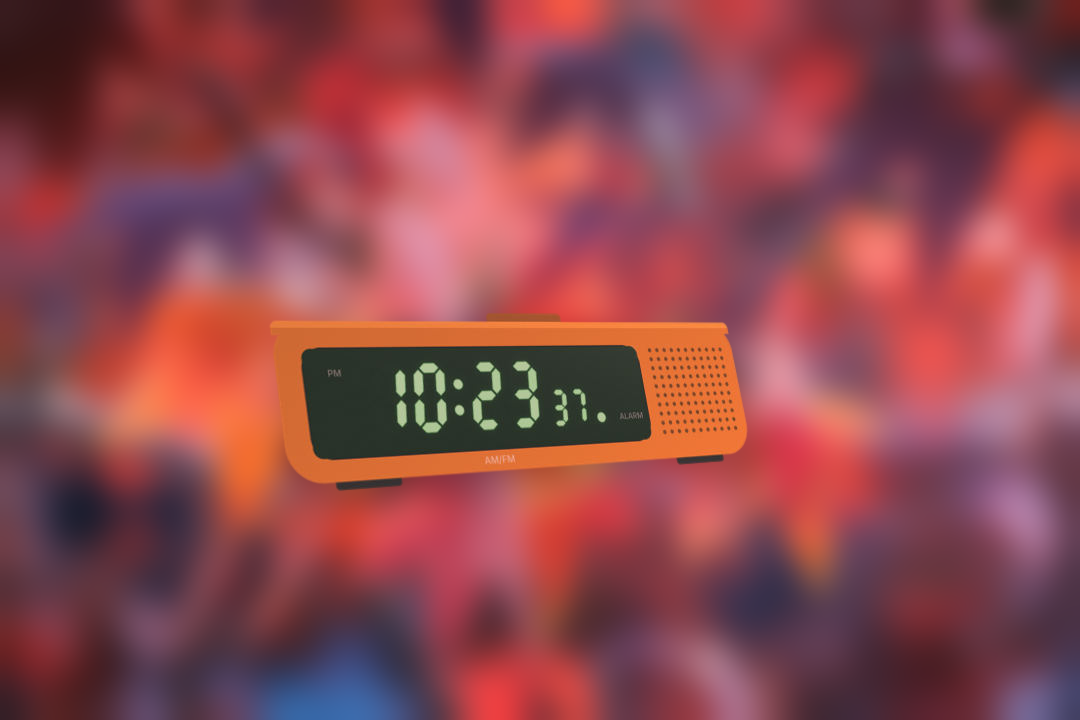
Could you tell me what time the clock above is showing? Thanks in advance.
10:23:37
